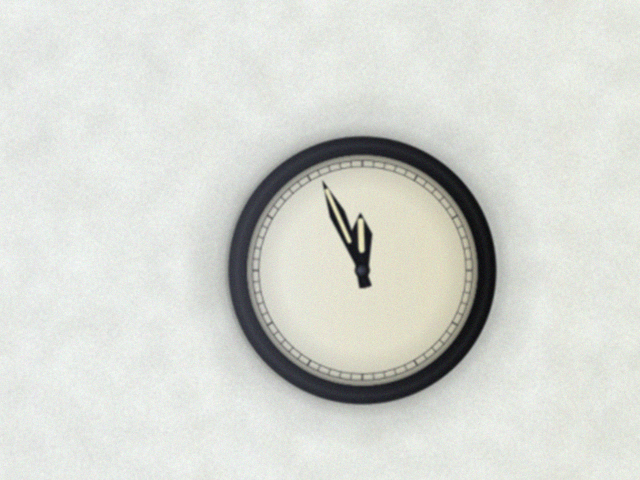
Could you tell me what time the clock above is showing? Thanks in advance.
11:56
